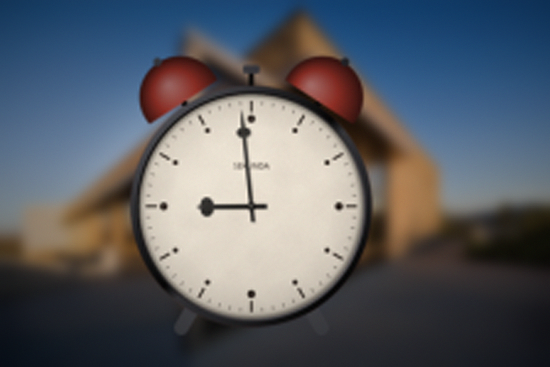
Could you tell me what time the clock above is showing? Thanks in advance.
8:59
